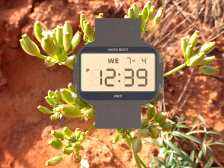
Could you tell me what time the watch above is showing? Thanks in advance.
12:39
